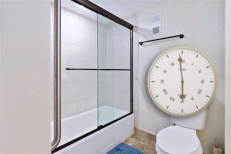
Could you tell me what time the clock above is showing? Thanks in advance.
5:59
